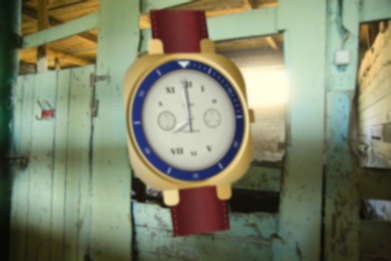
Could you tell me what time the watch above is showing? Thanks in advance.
7:59
